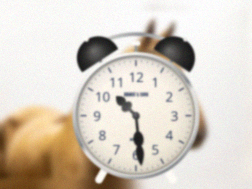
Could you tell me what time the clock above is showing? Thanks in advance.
10:29
